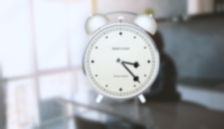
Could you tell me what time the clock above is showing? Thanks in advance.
3:23
